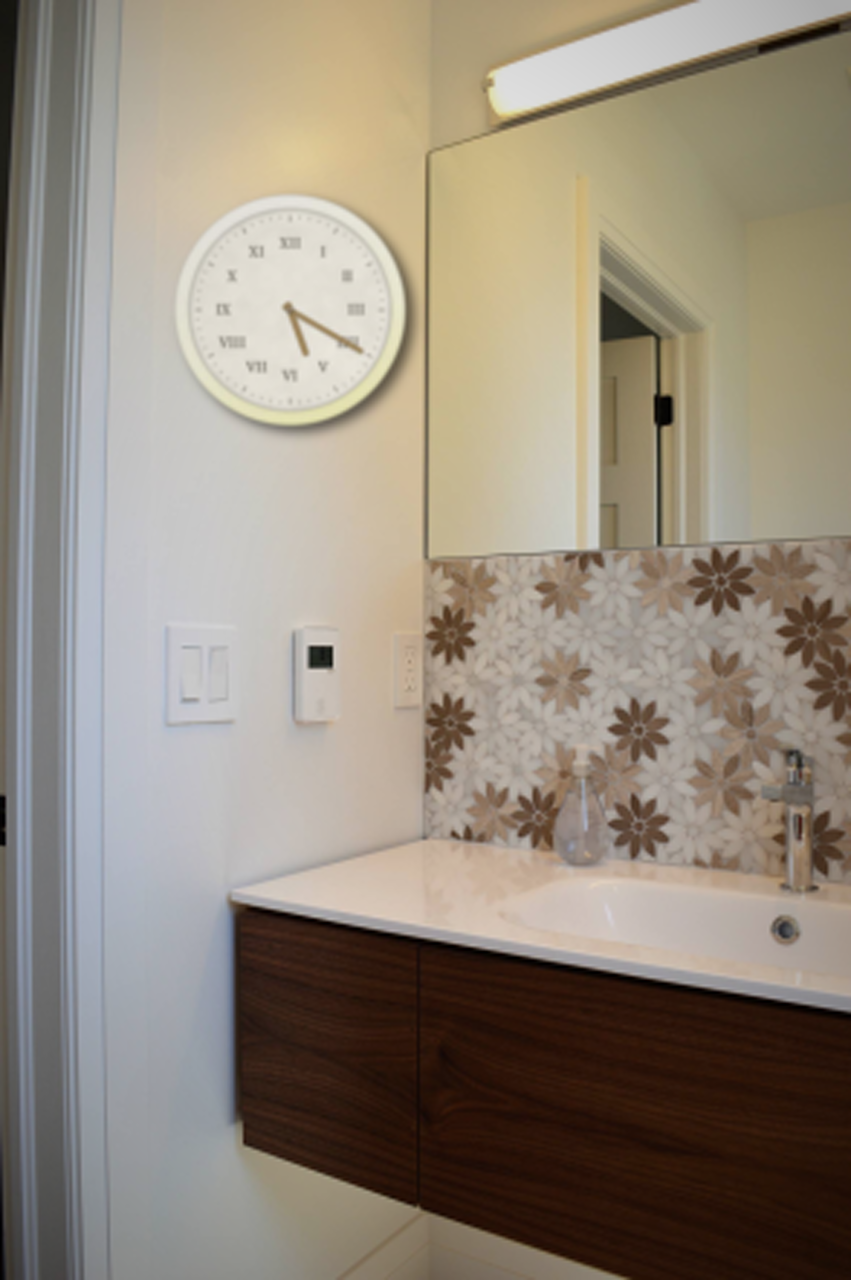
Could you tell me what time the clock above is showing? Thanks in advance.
5:20
